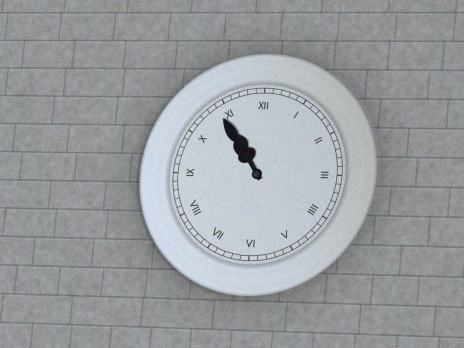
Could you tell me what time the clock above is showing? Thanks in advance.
10:54
